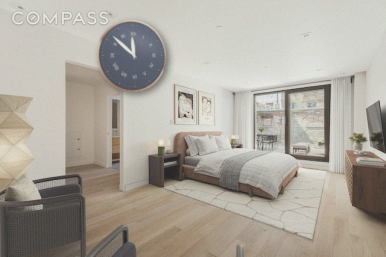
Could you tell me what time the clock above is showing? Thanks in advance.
11:52
